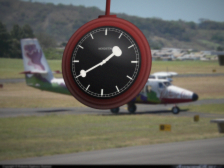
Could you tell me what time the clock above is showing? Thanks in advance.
1:40
